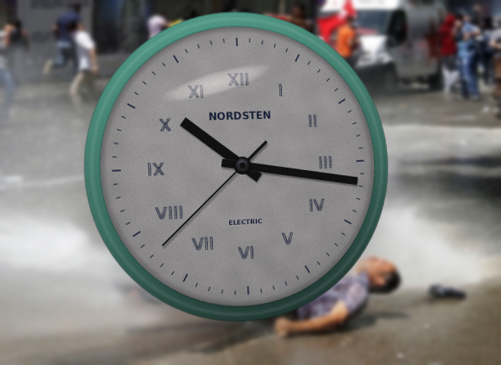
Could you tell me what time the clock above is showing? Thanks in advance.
10:16:38
